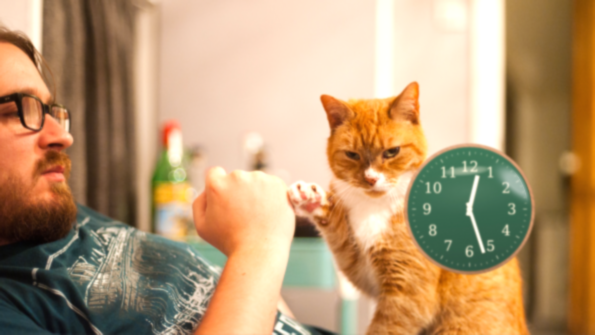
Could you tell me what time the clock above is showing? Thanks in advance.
12:27
